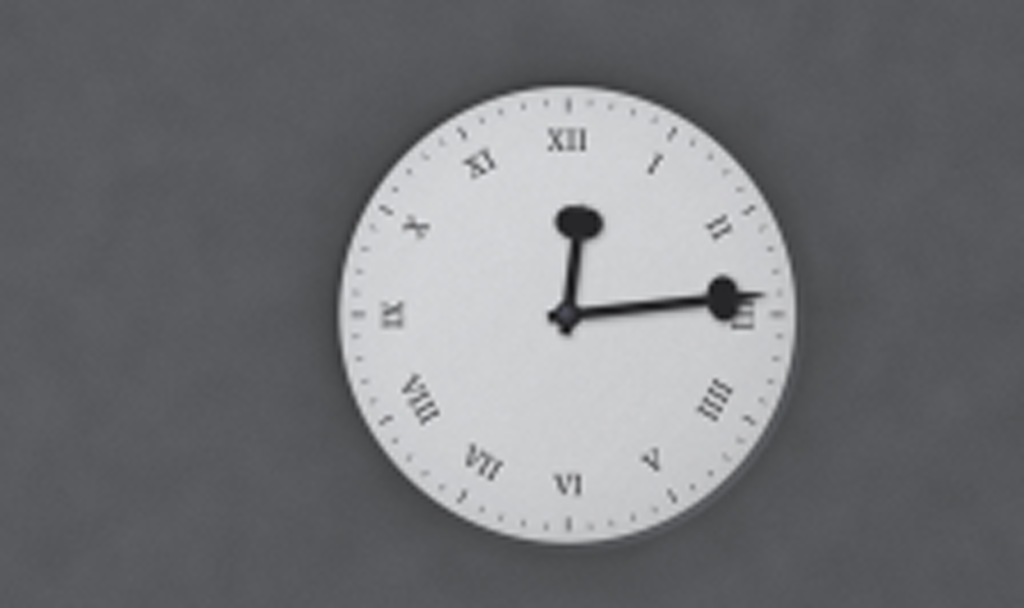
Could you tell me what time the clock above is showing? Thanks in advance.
12:14
